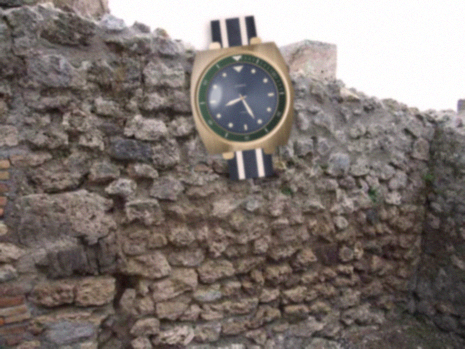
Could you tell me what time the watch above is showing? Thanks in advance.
8:26
